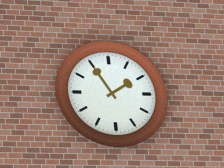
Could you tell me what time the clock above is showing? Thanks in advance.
1:55
